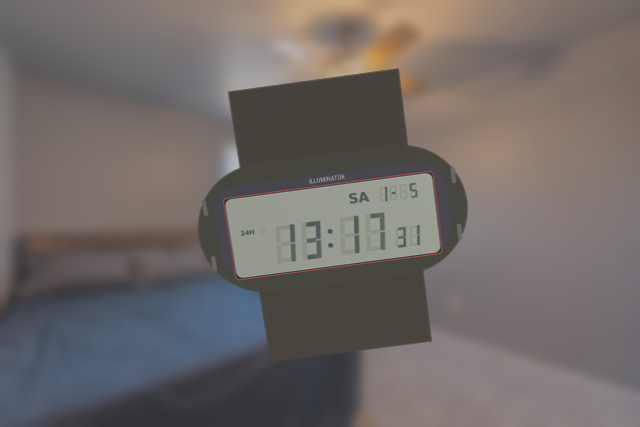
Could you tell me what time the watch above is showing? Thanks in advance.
13:17:31
